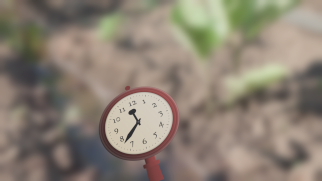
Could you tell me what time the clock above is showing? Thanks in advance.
11:38
